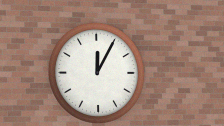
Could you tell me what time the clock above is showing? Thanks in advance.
12:05
